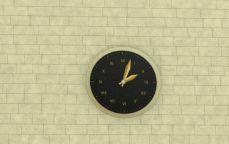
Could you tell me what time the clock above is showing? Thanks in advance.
2:03
